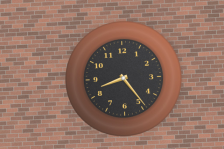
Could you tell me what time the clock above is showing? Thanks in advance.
8:24
